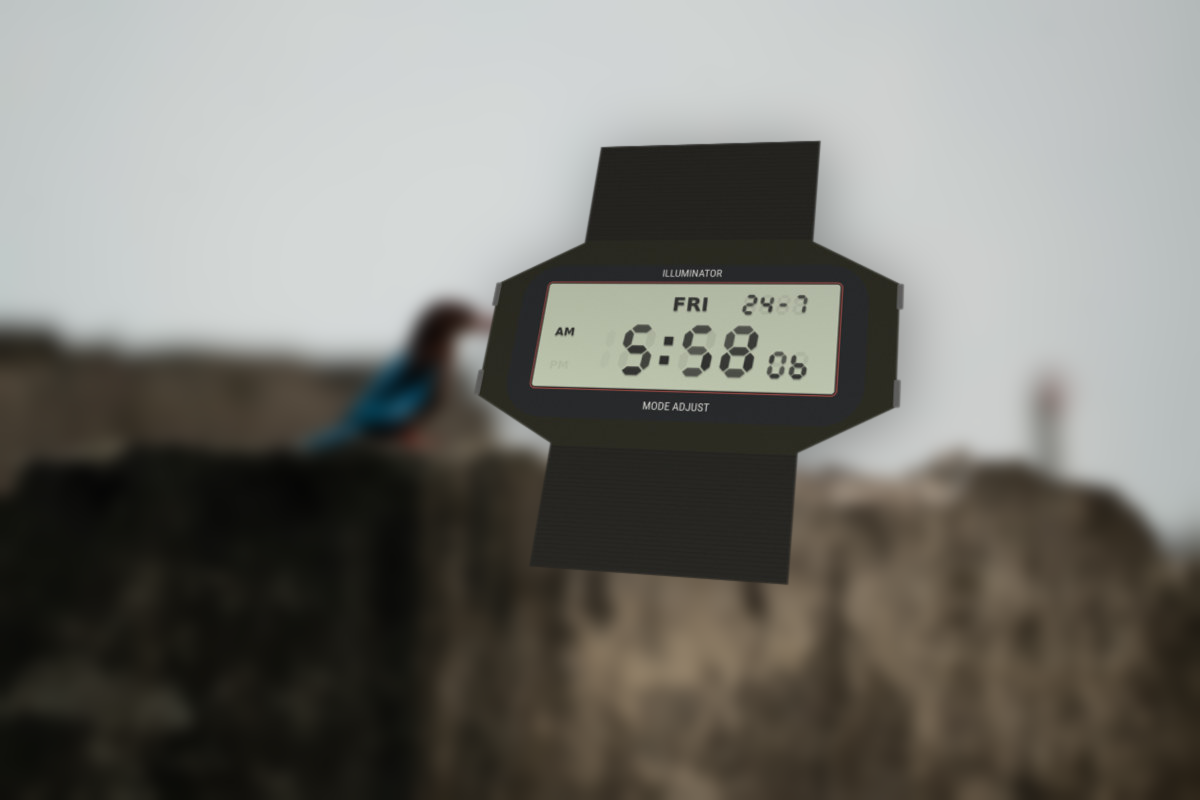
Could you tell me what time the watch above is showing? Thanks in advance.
5:58:06
